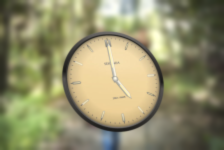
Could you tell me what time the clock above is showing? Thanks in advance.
5:00
